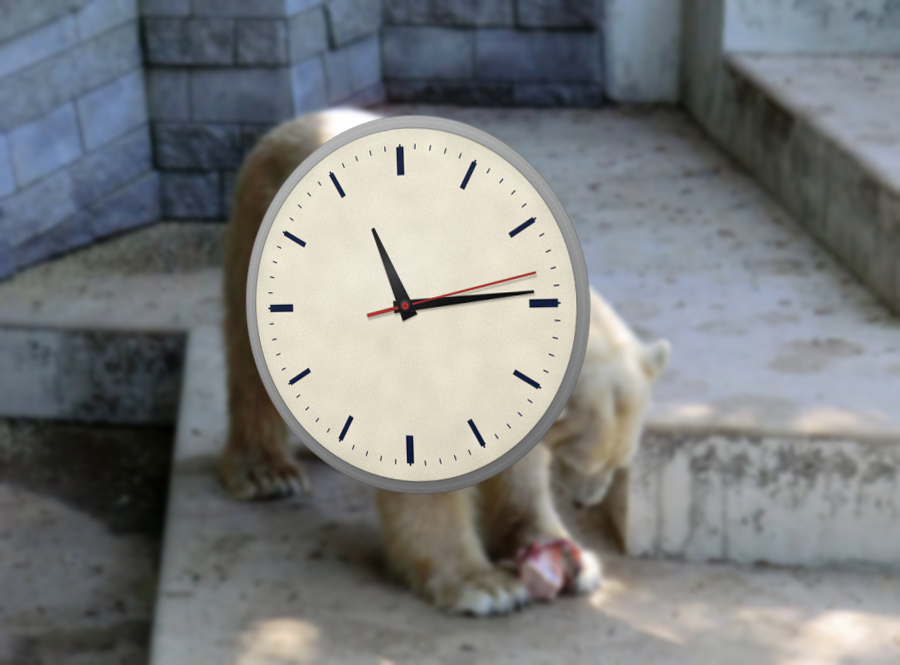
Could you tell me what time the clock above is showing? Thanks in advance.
11:14:13
